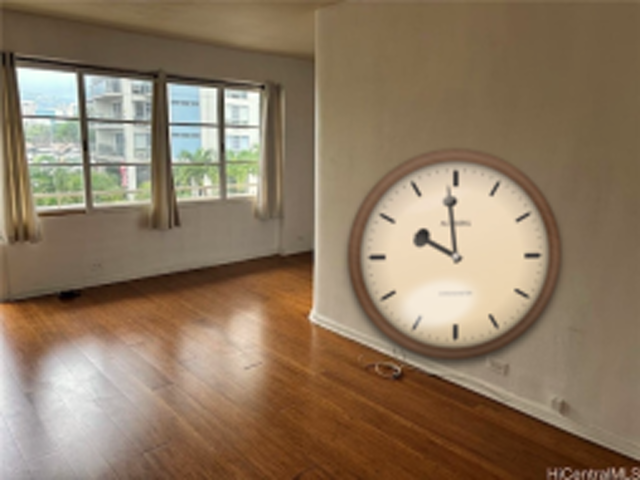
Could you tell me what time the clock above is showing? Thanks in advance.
9:59
